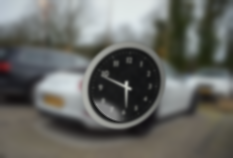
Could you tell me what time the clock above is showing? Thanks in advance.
5:49
